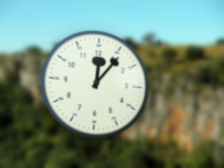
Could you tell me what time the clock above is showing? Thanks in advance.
12:06
